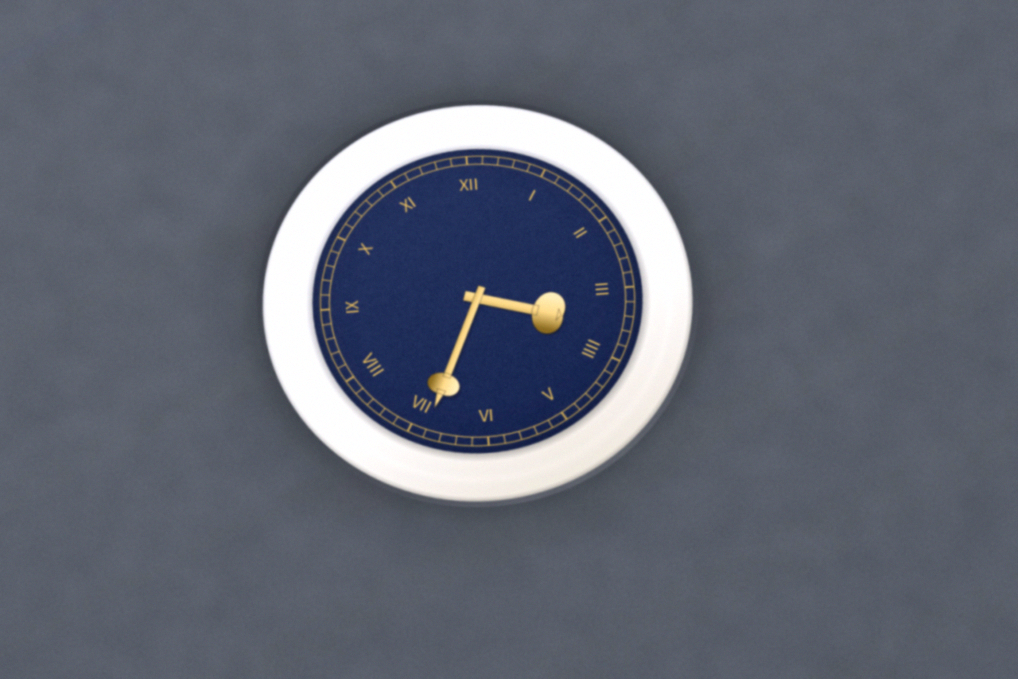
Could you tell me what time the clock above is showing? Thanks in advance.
3:34
